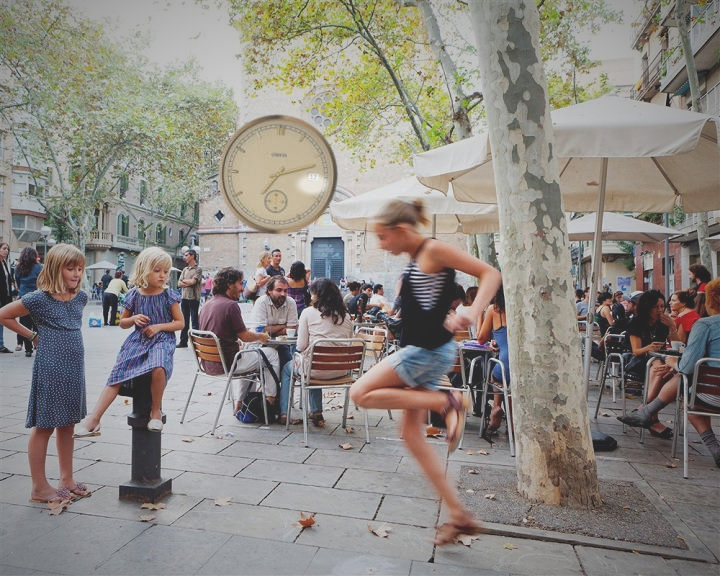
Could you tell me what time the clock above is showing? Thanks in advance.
7:12
